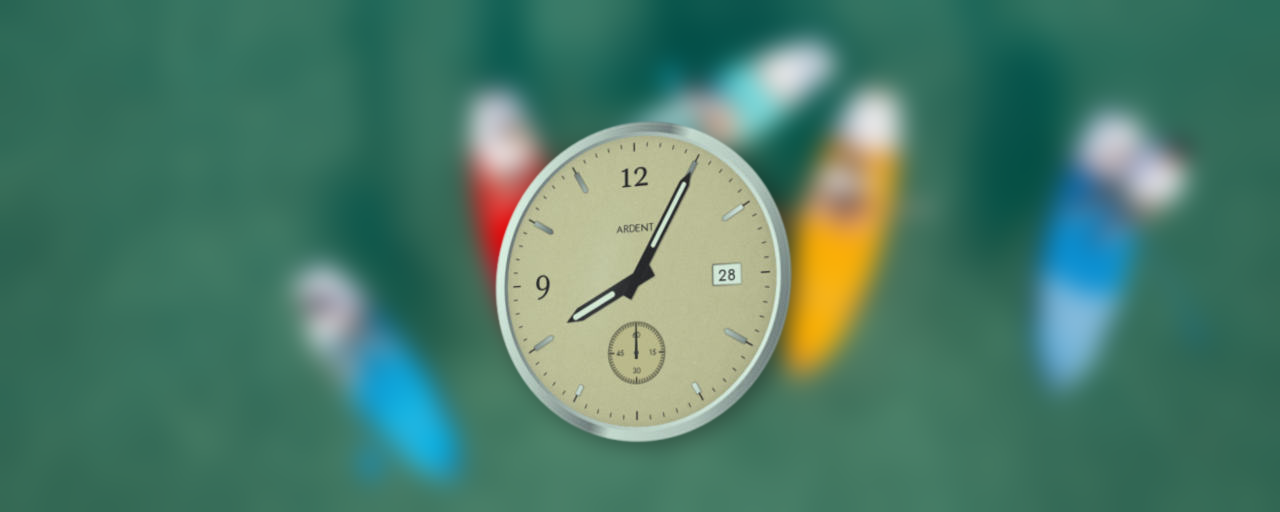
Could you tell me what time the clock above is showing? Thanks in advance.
8:05
